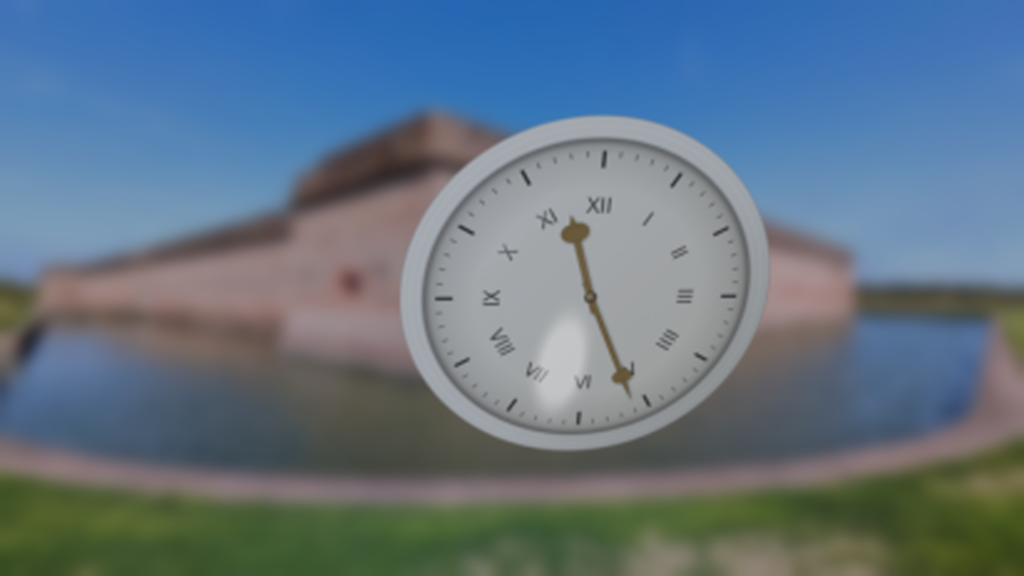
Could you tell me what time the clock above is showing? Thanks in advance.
11:26
